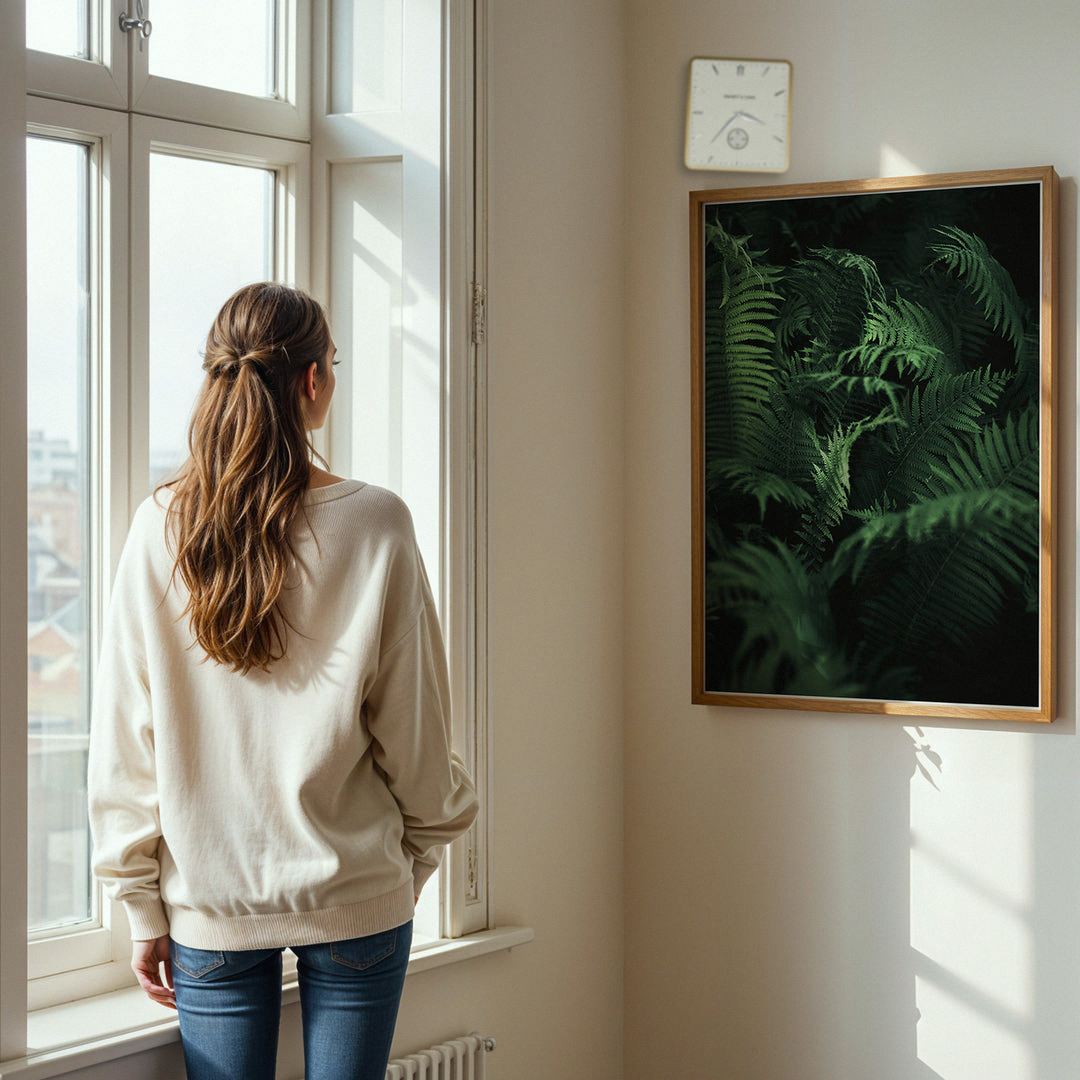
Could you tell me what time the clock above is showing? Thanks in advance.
3:37
